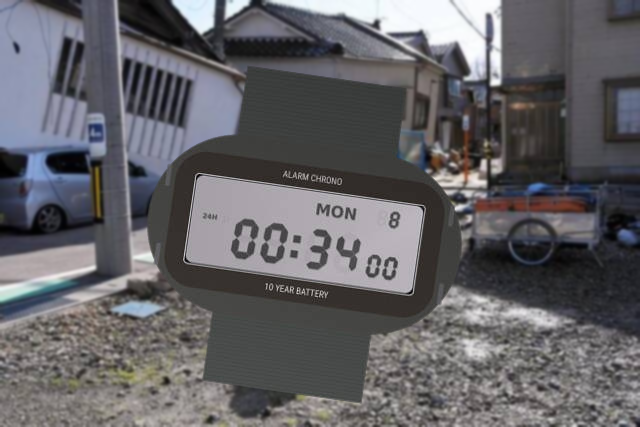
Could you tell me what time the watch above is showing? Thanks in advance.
0:34:00
